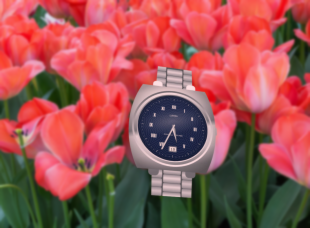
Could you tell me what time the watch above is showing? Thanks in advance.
5:34
